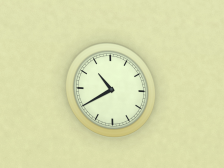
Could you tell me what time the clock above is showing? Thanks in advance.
10:40
